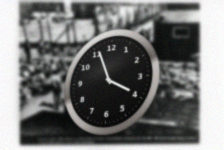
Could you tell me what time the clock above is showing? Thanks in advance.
3:56
